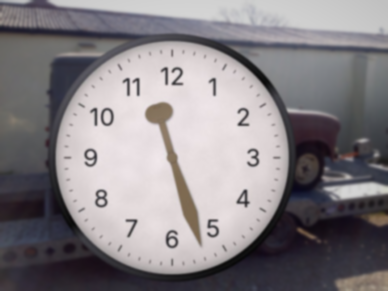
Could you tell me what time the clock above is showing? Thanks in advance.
11:27
